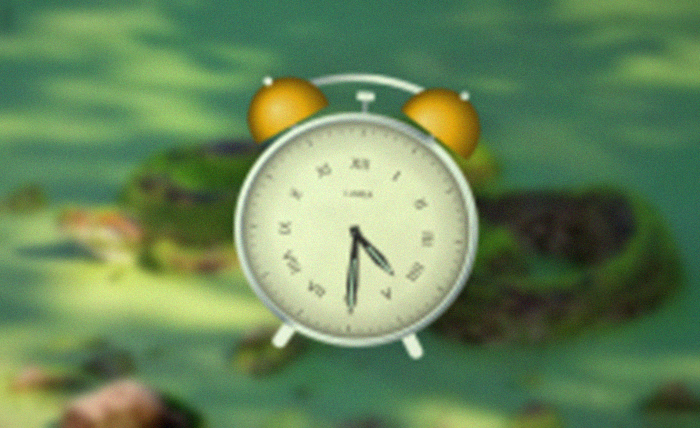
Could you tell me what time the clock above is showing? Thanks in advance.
4:30
